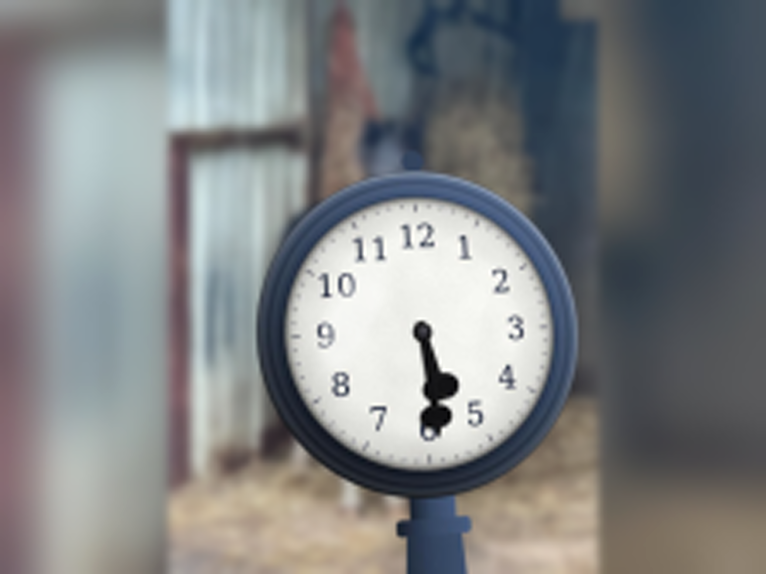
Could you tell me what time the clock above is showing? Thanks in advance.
5:29
